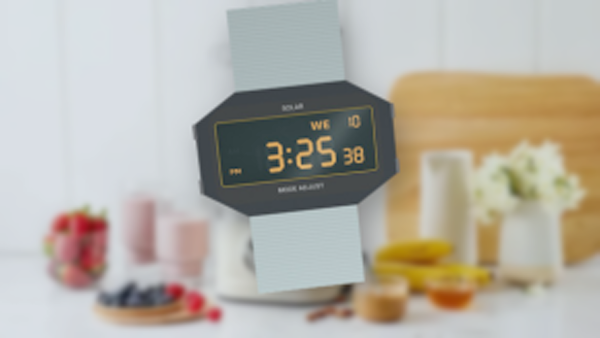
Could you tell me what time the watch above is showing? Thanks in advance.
3:25:38
